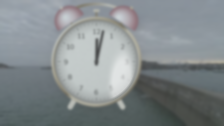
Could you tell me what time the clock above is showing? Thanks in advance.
12:02
